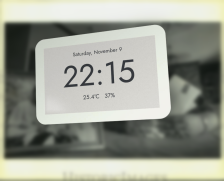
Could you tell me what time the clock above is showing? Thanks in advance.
22:15
